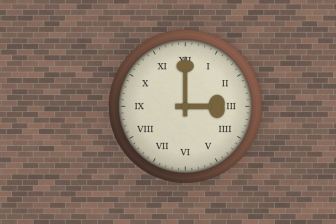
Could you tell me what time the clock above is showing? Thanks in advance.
3:00
